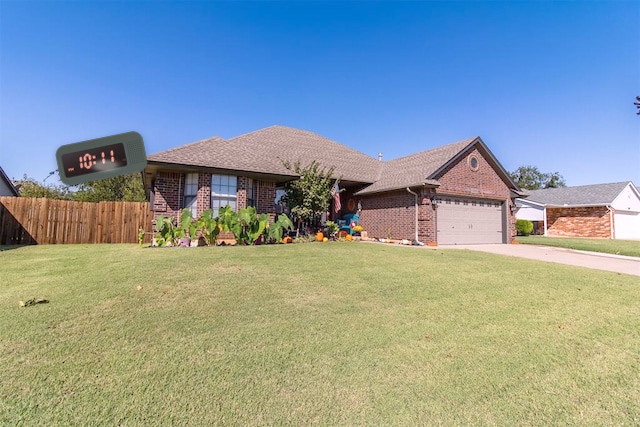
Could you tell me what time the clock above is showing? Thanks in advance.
10:11
